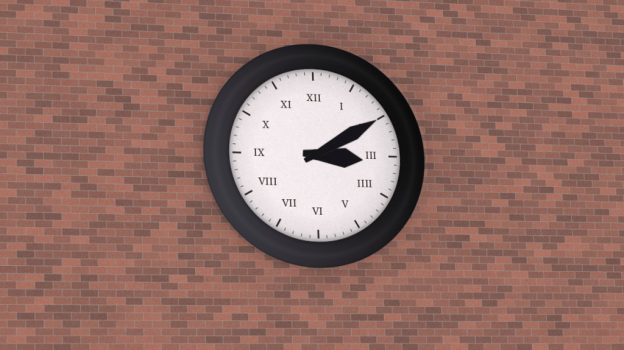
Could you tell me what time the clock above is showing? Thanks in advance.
3:10
